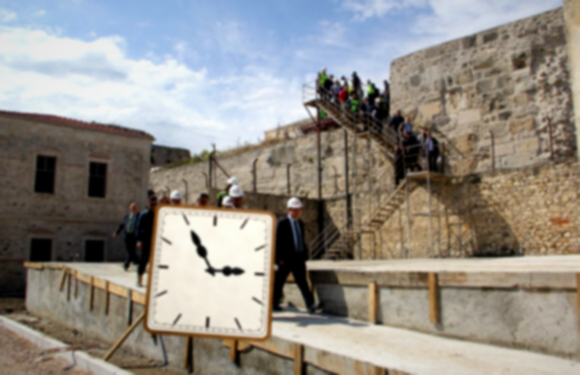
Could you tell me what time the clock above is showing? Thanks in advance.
2:55
